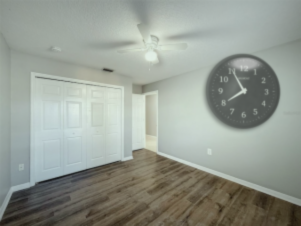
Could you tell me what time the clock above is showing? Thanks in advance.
7:55
